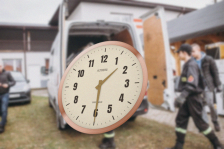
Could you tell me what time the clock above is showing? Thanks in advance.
1:30
